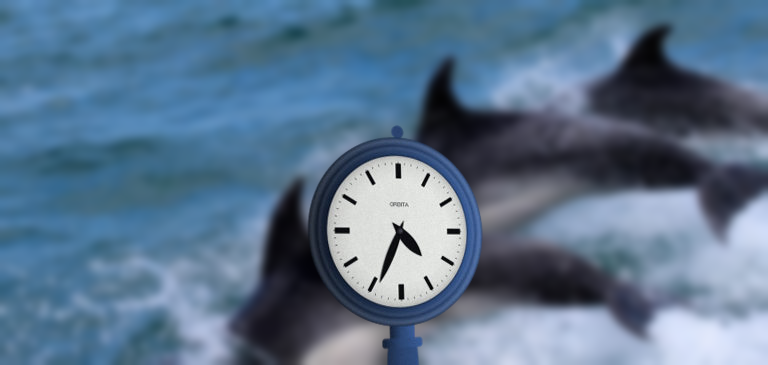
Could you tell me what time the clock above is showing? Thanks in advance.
4:34
